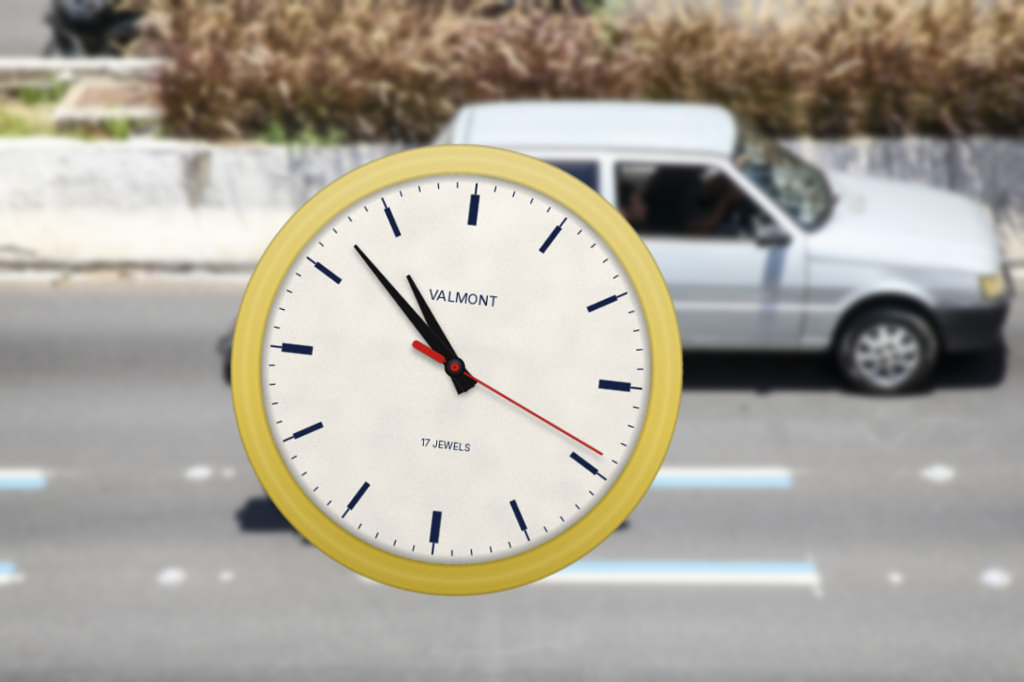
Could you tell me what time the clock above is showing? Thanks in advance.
10:52:19
